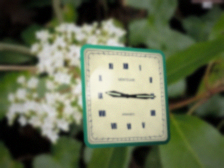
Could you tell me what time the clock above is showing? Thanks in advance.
9:15
